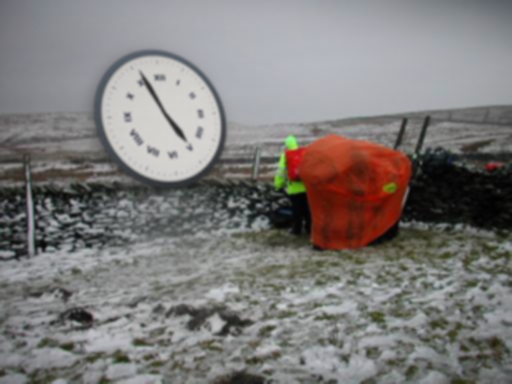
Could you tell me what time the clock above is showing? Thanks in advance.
4:56
